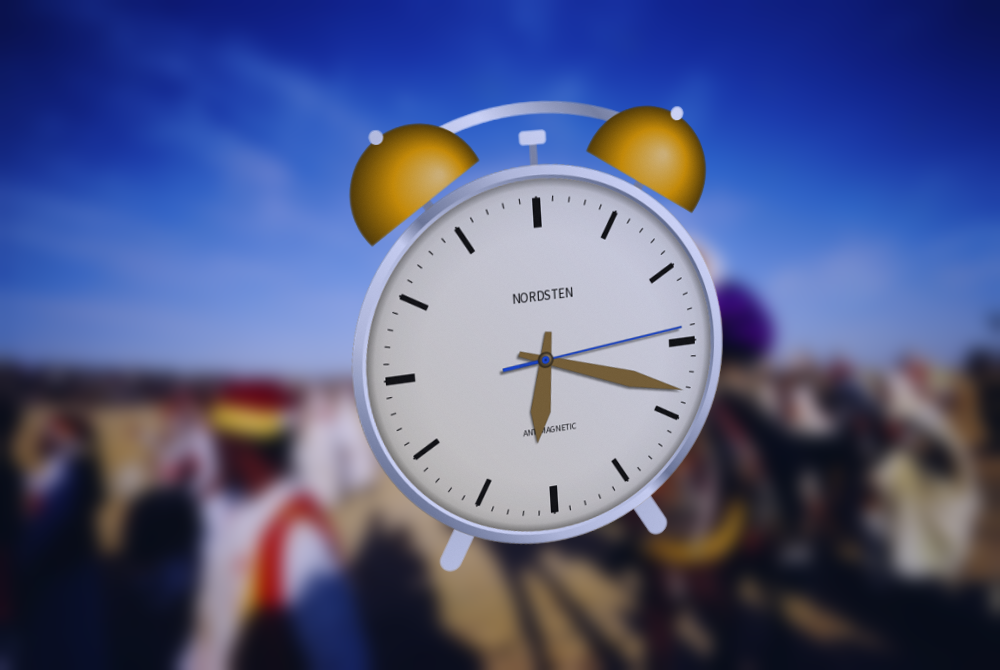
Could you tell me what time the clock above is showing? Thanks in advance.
6:18:14
